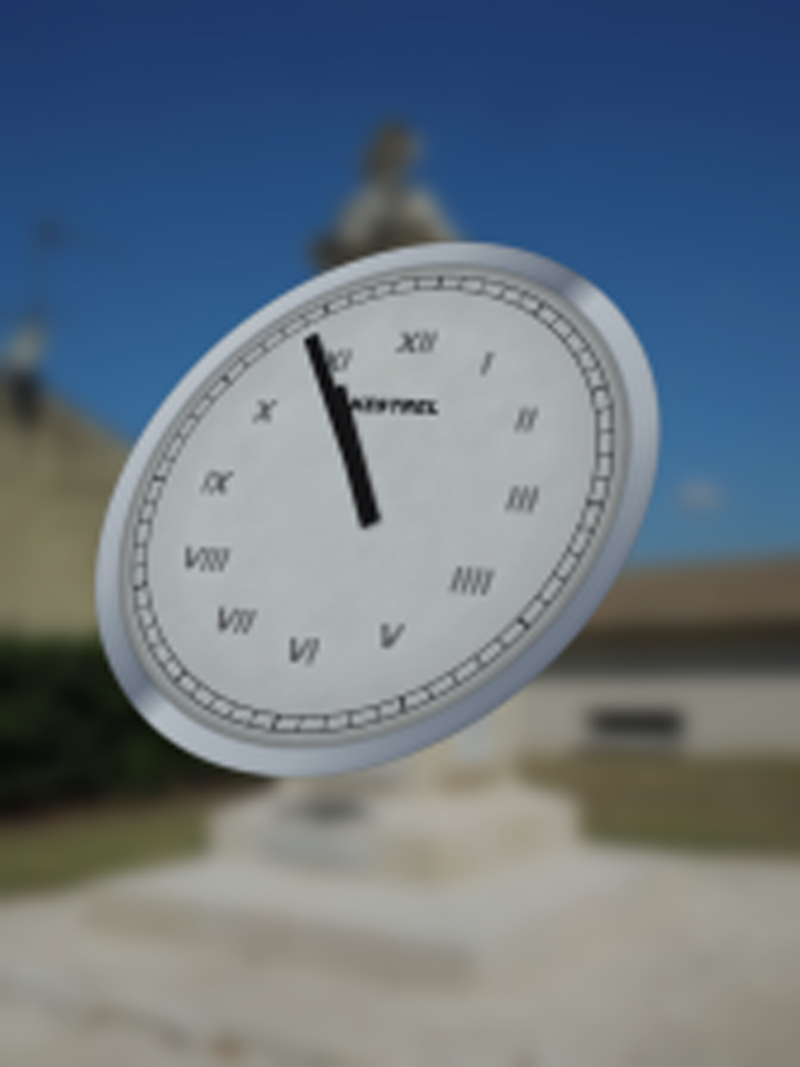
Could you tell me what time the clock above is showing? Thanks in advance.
10:54
